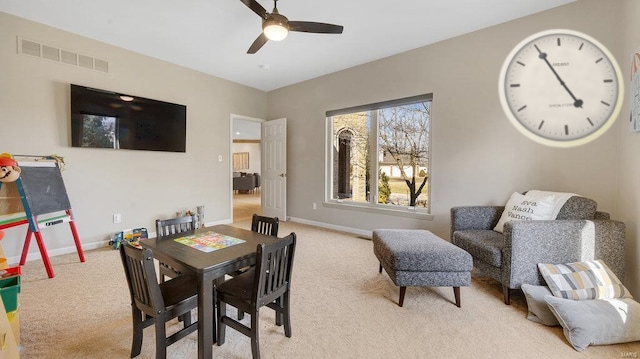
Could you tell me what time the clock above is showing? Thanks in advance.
4:55
